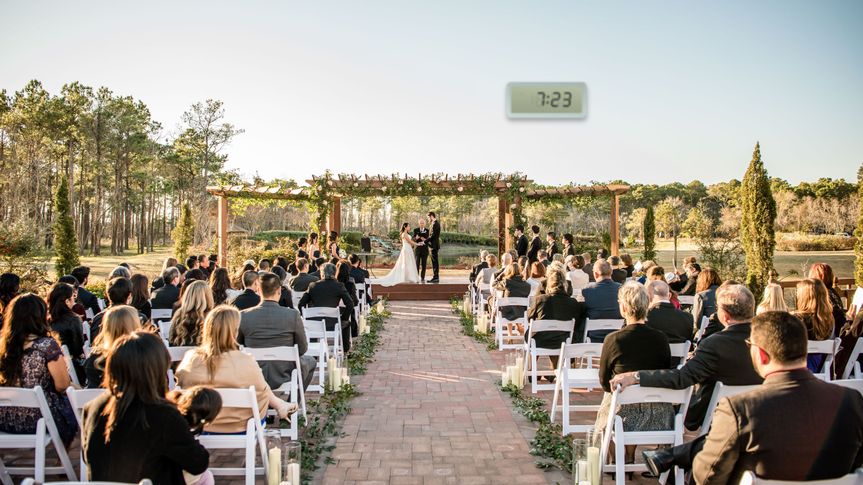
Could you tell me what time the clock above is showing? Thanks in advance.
7:23
